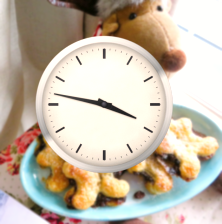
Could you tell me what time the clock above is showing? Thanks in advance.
3:47
